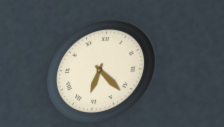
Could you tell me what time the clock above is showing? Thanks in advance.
6:22
